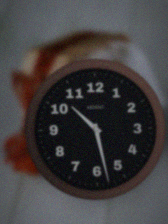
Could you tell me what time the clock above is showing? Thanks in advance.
10:28
